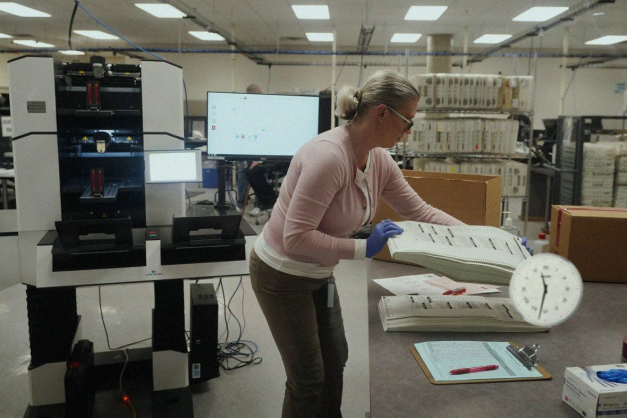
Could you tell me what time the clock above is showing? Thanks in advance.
11:32
